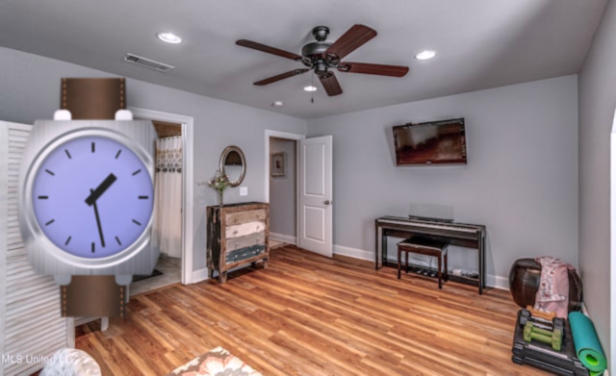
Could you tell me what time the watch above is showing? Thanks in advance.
1:28
